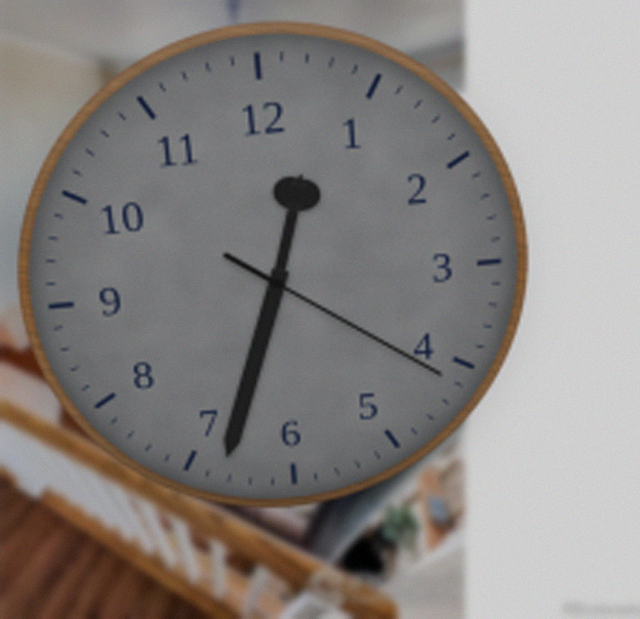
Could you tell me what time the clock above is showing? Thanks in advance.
12:33:21
